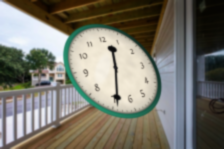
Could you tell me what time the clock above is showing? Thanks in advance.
12:34
